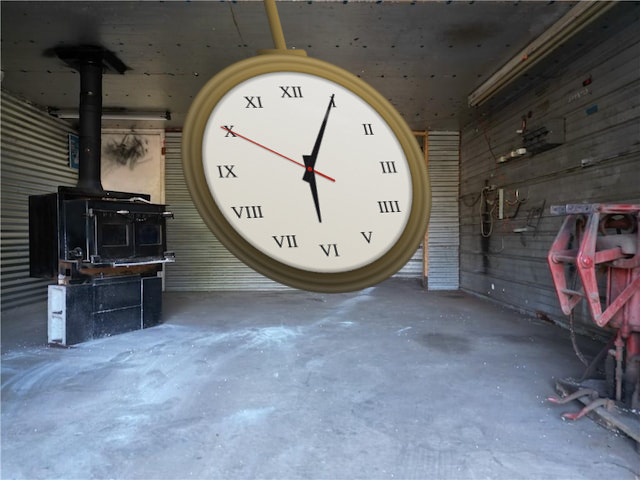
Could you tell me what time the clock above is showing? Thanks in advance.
6:04:50
